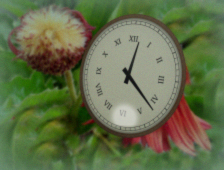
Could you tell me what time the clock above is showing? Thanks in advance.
12:22
